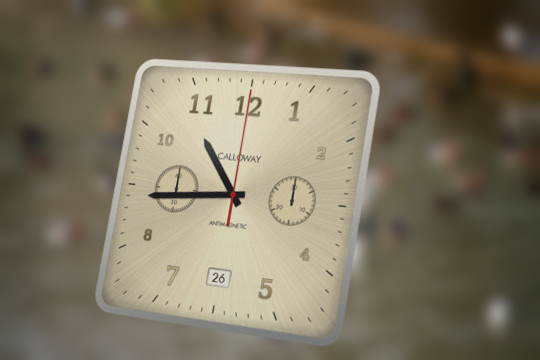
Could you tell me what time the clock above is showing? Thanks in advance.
10:44
